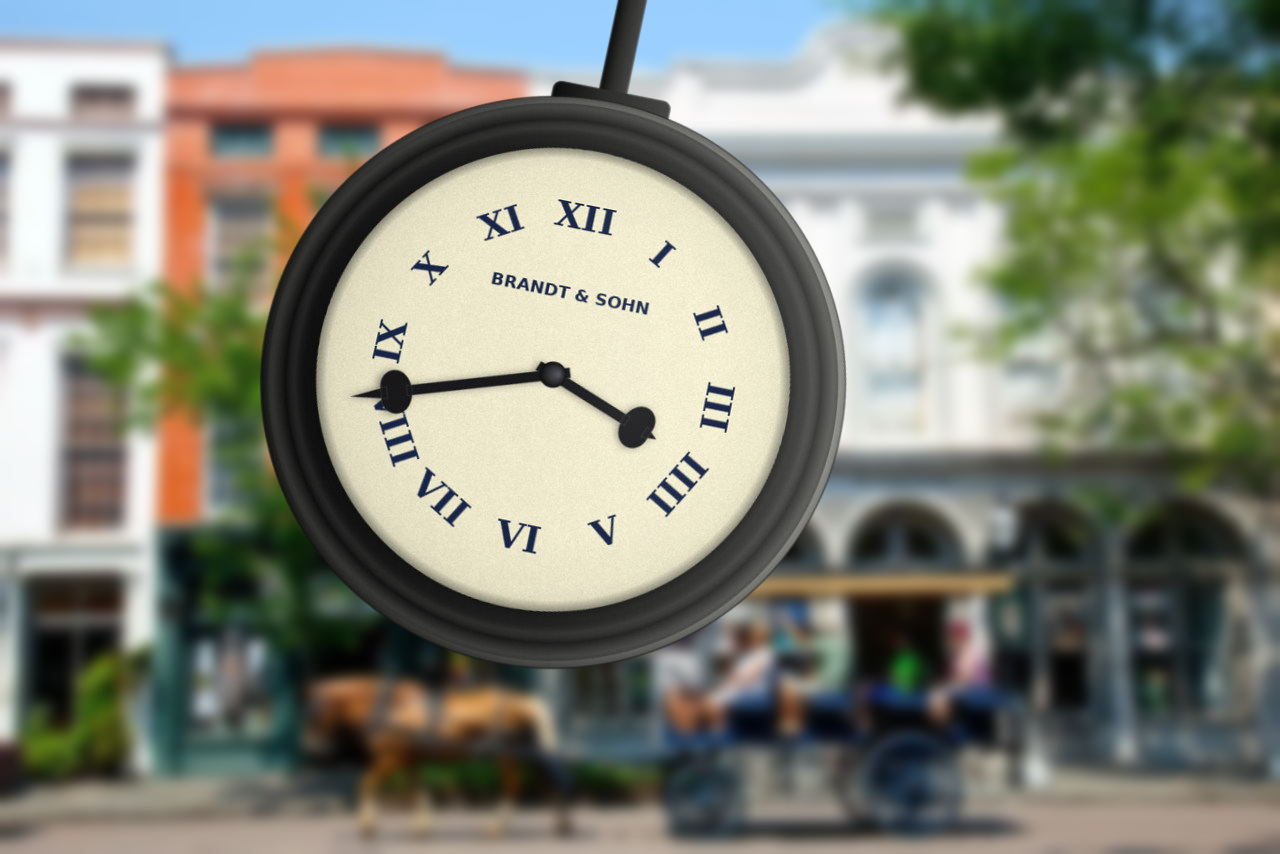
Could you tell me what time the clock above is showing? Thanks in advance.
3:42
